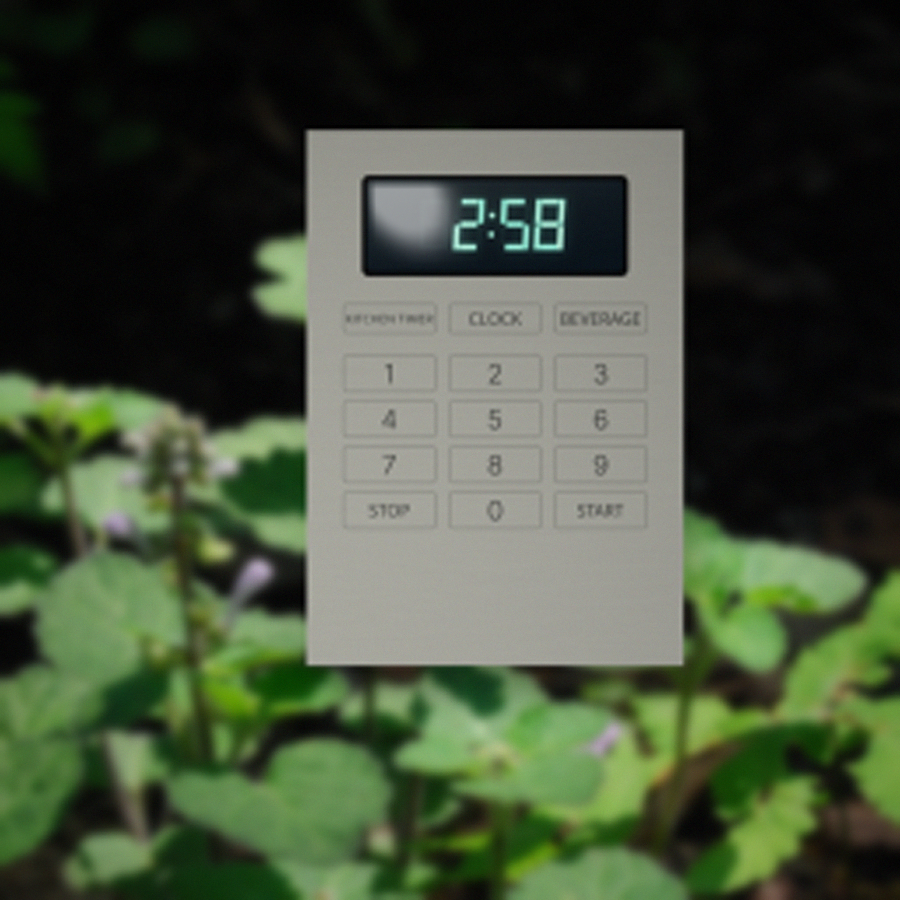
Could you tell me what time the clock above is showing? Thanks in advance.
2:58
